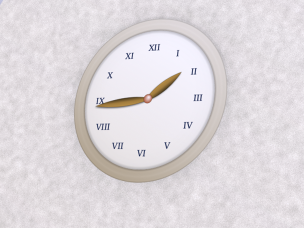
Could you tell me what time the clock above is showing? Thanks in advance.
1:44
